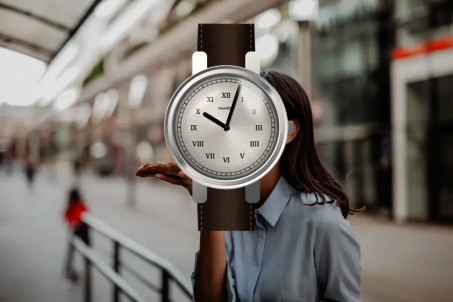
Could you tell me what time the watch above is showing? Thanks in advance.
10:03
